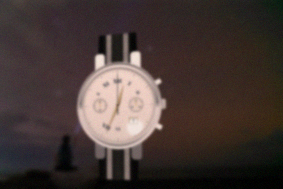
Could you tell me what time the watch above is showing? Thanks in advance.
12:34
